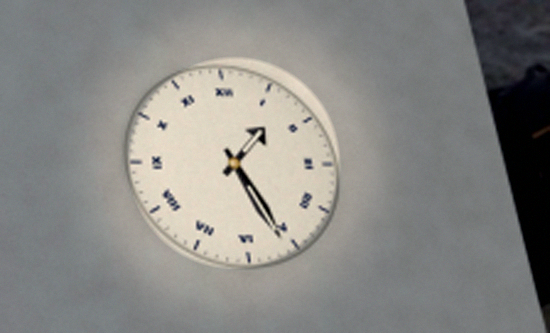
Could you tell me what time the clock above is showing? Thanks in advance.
1:26
